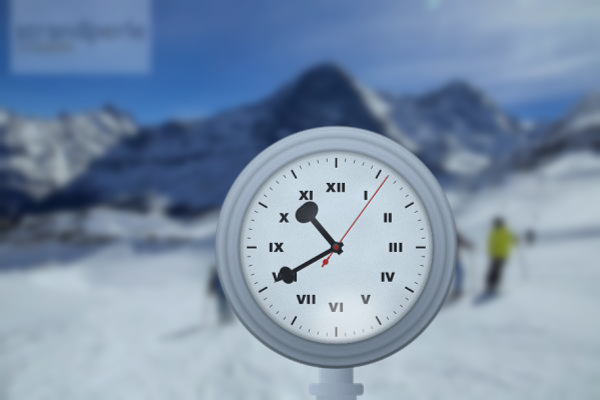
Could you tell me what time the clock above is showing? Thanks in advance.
10:40:06
